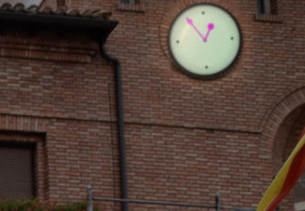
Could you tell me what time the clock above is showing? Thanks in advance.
12:54
